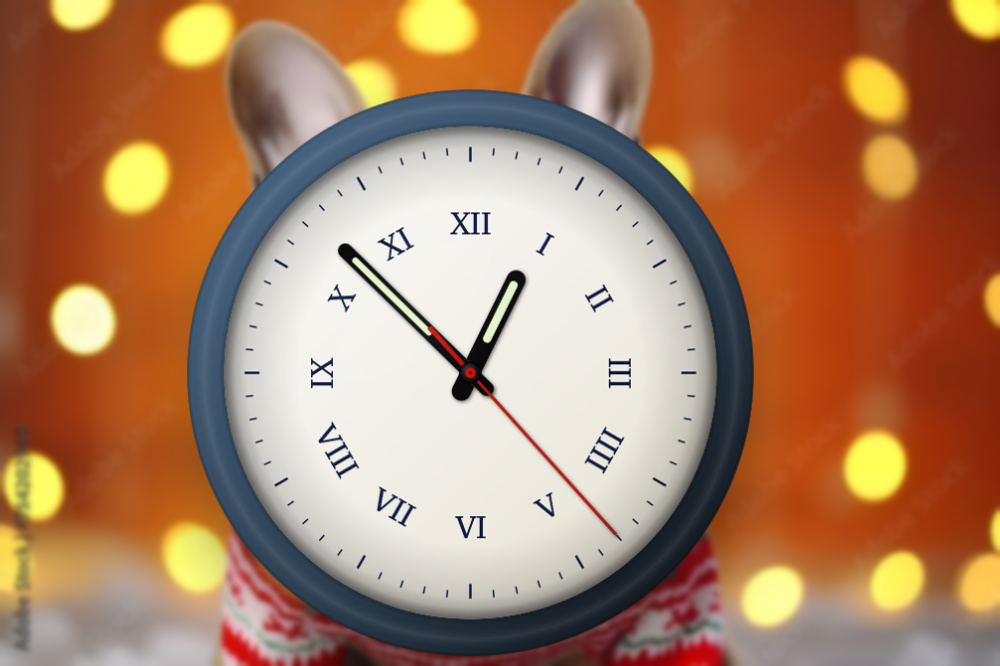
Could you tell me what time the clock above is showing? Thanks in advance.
12:52:23
